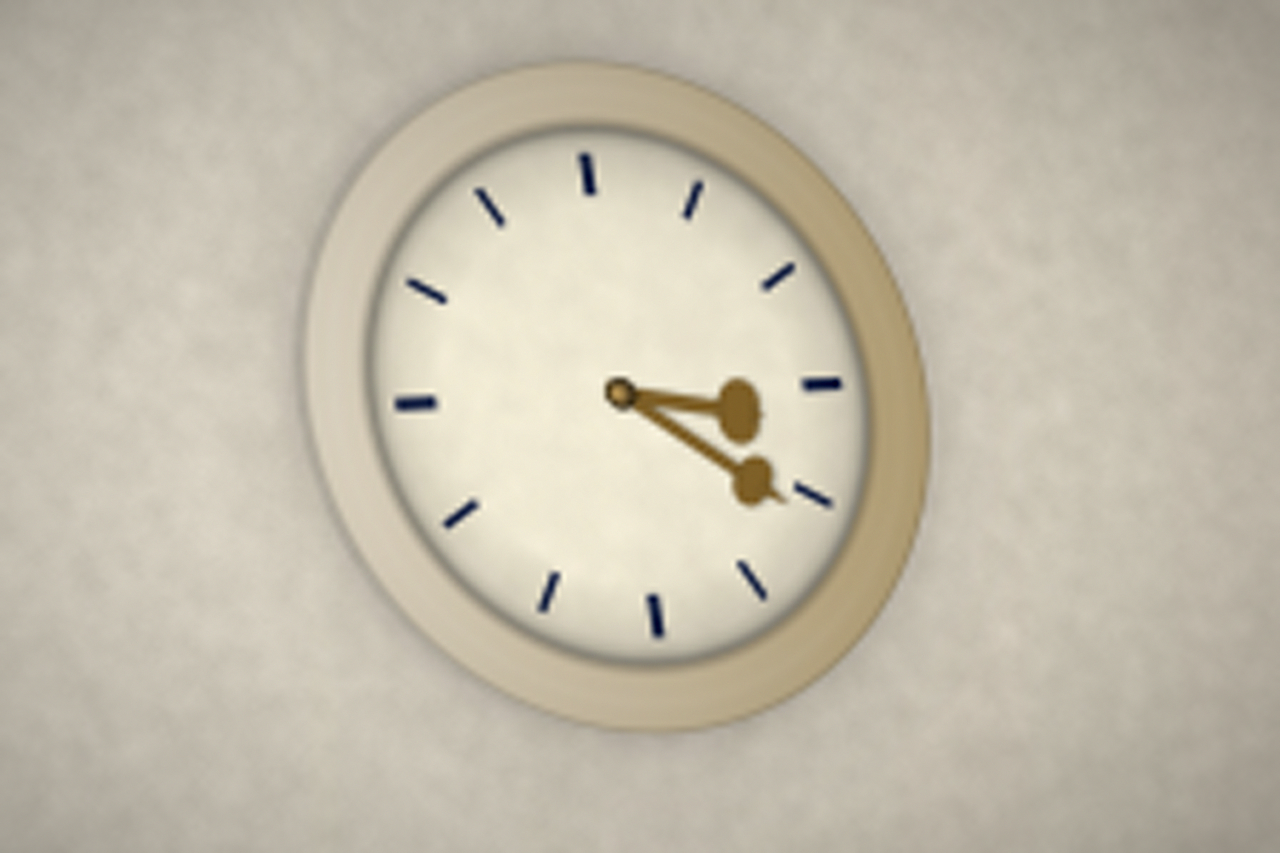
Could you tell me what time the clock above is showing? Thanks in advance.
3:21
